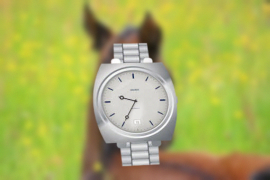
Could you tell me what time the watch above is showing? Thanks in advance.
9:35
